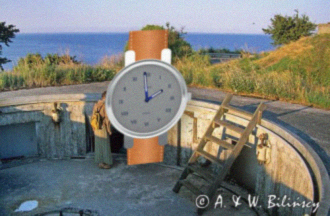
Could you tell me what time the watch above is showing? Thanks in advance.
1:59
